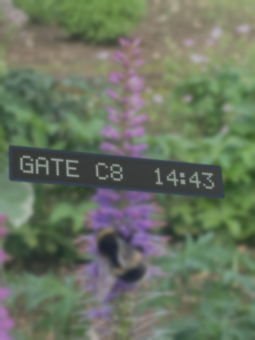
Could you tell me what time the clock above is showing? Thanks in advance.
14:43
